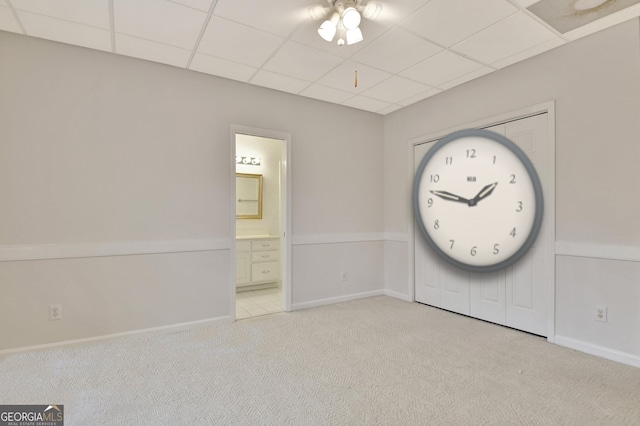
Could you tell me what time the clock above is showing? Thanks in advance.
1:47
